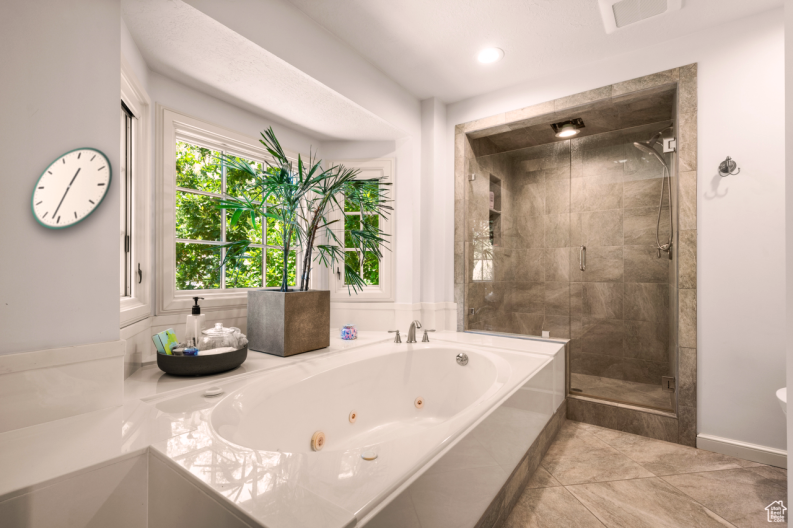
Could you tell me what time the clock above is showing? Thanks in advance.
12:32
